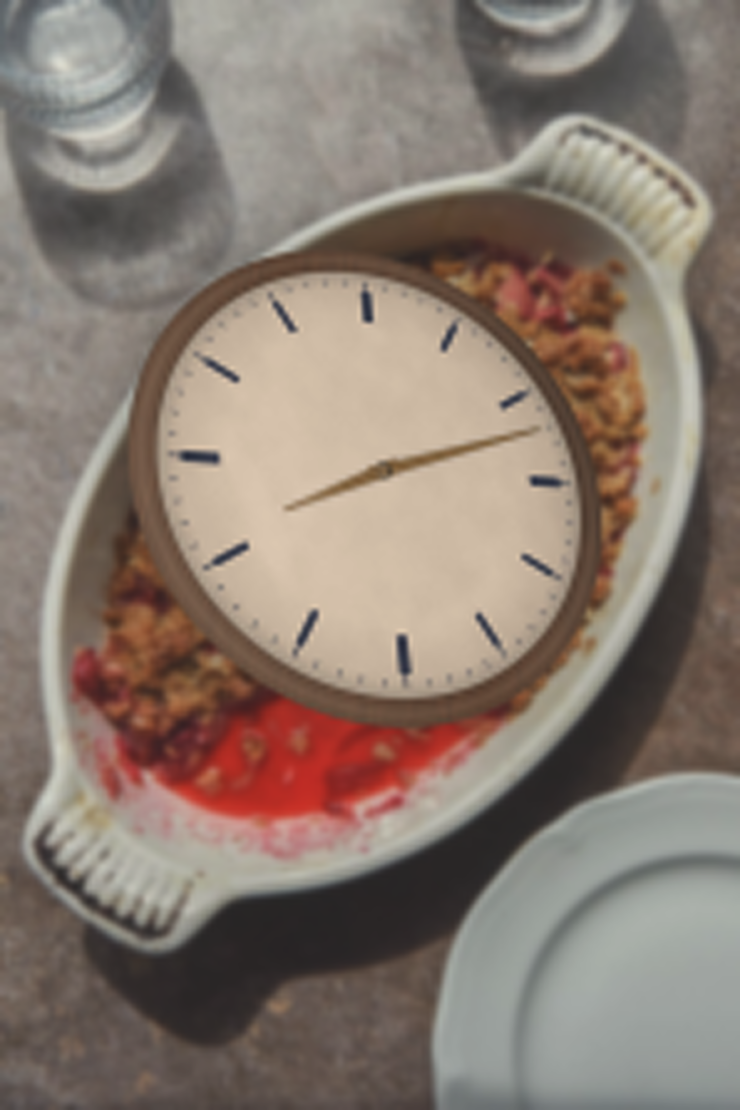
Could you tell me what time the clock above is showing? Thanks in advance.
8:12
